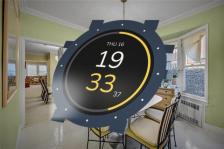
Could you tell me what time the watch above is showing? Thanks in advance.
19:33
